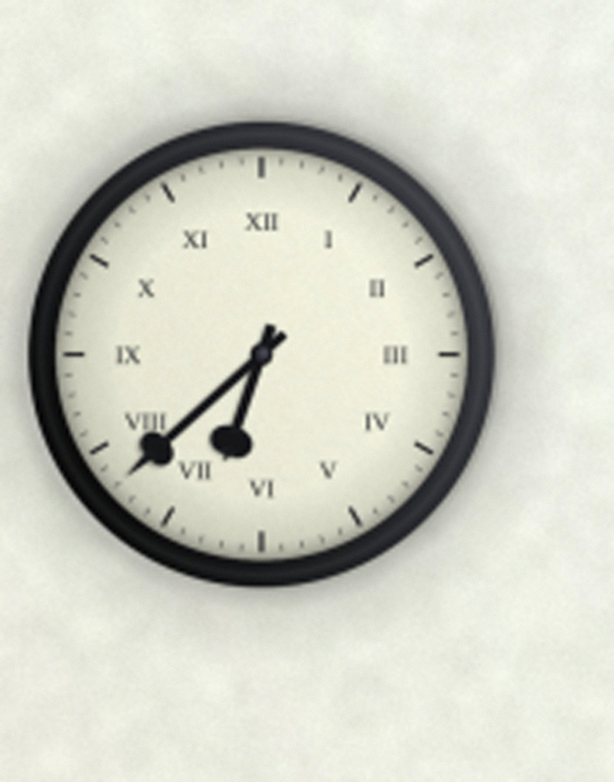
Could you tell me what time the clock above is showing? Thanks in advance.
6:38
